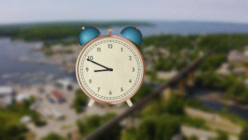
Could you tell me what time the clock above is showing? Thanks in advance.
8:49
